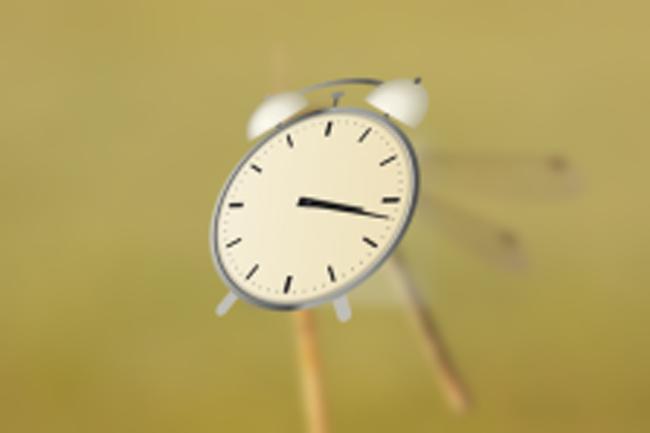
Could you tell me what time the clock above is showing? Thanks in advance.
3:17
